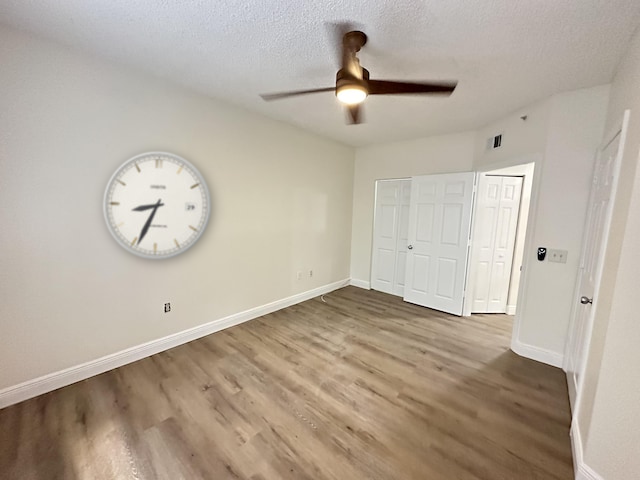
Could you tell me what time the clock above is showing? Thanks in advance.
8:34
